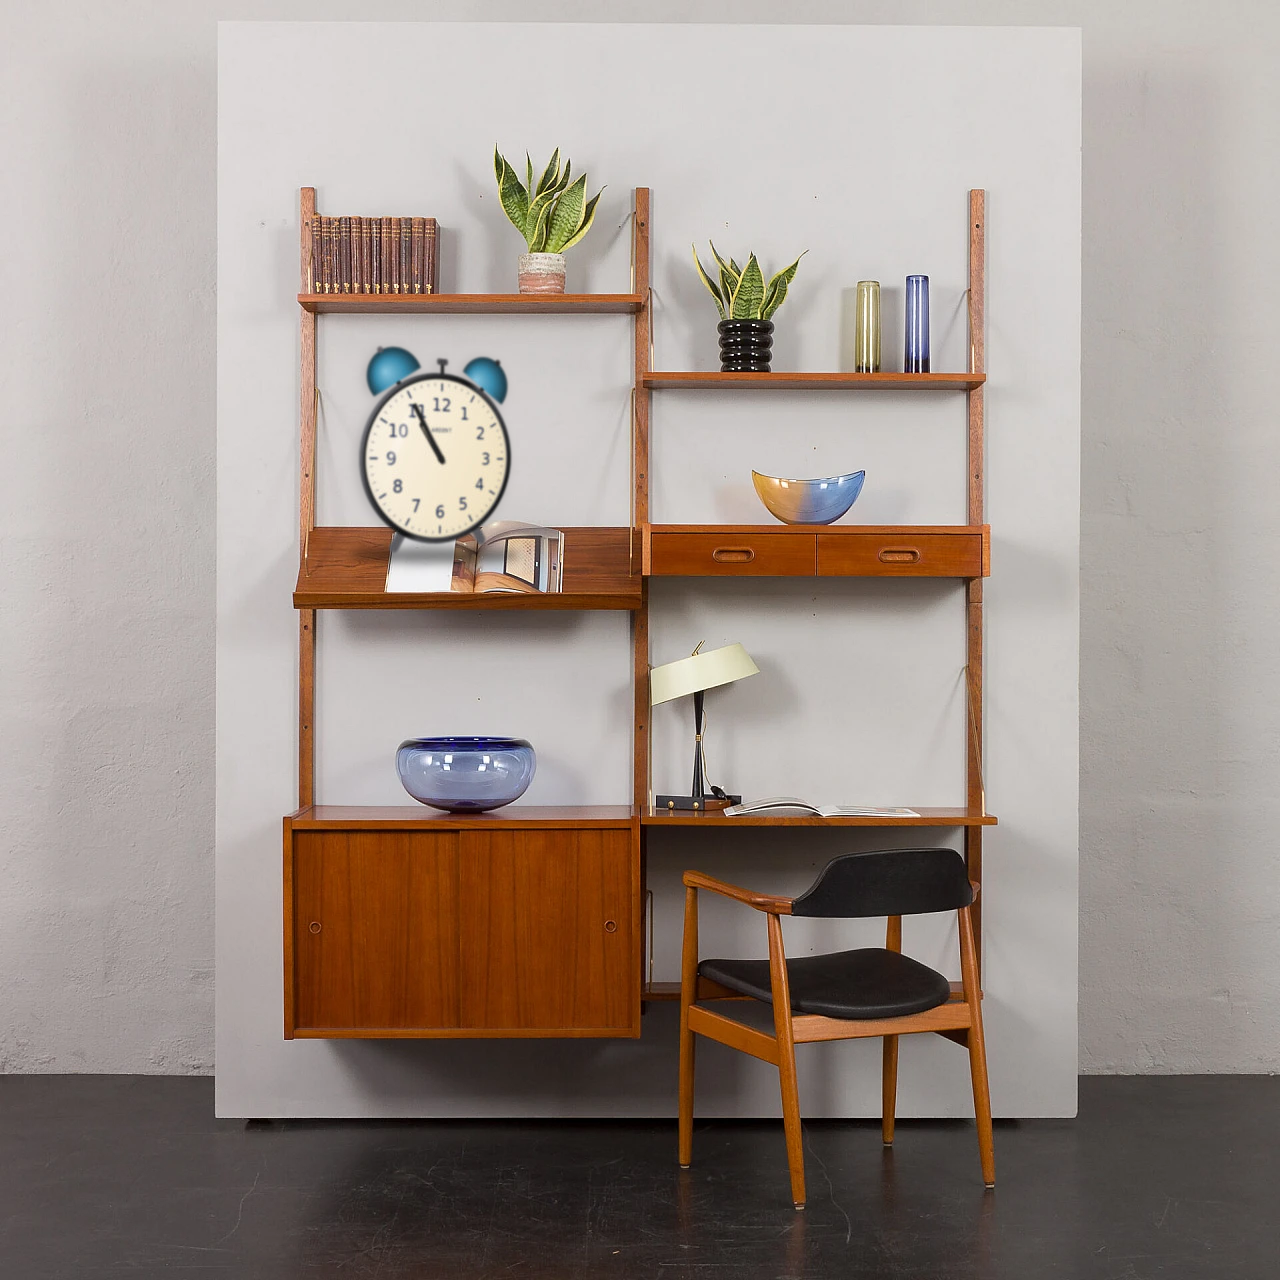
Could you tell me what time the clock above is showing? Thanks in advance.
10:55
